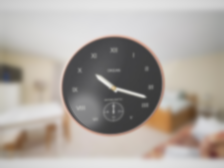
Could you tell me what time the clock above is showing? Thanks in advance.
10:18
